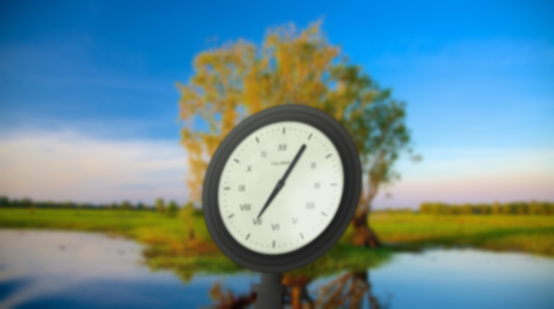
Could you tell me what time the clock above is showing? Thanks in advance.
7:05
